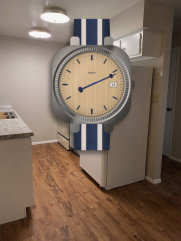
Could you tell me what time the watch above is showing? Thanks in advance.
8:11
